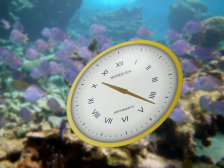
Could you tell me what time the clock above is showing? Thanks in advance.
10:22
